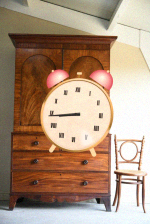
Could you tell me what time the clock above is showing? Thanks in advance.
8:44
